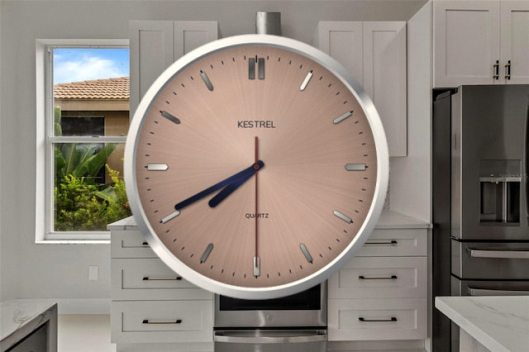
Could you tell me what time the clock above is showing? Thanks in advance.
7:40:30
